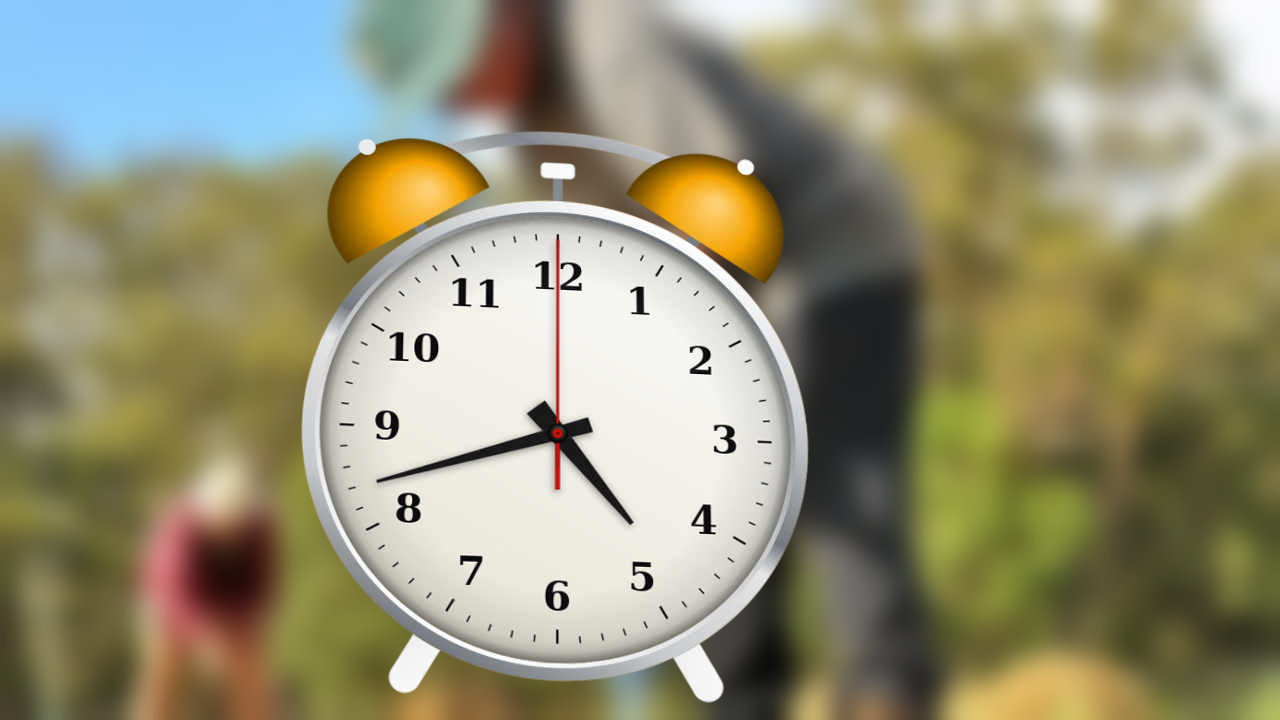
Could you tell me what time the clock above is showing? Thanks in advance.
4:42:00
